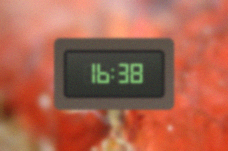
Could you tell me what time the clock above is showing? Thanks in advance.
16:38
